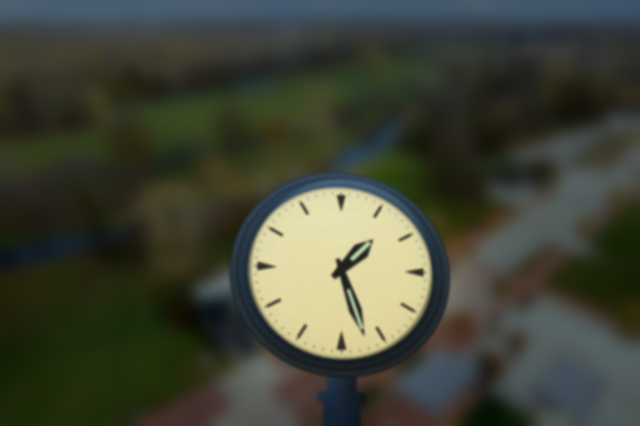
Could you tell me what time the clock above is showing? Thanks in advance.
1:27
